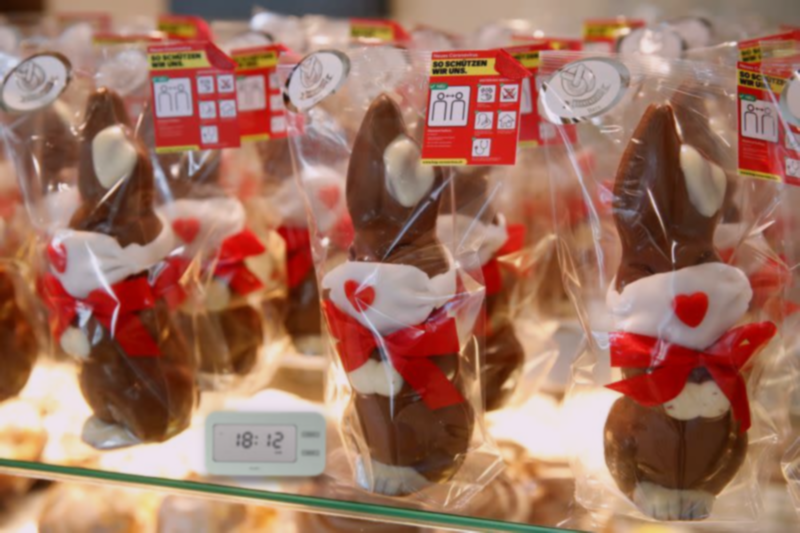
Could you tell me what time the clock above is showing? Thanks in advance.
18:12
